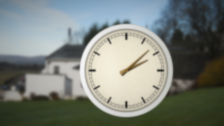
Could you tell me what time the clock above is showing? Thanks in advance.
2:08
